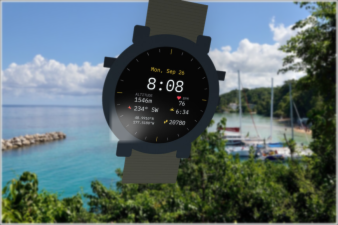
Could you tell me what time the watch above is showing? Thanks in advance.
8:08
